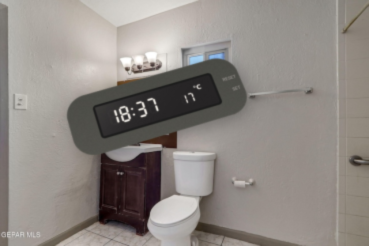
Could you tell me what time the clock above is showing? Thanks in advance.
18:37
